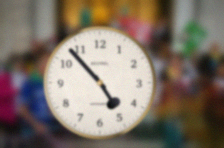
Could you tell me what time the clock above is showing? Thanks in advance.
4:53
